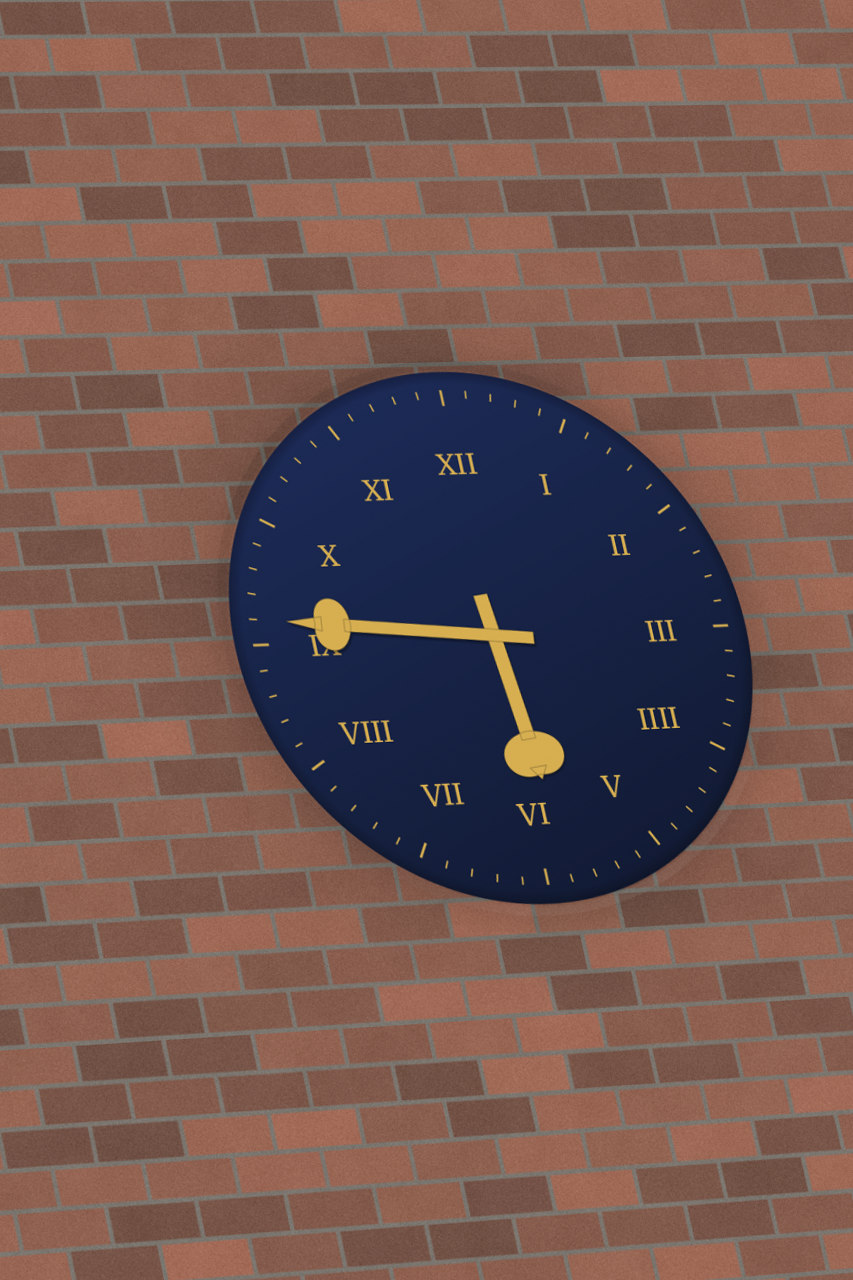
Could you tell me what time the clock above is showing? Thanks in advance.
5:46
